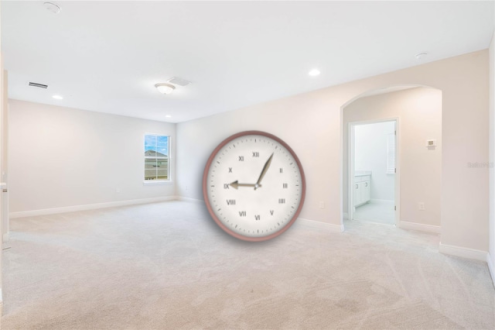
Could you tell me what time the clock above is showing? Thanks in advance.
9:05
